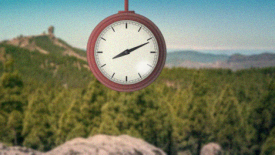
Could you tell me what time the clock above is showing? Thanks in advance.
8:11
